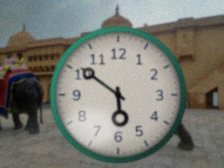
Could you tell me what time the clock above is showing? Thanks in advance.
5:51
